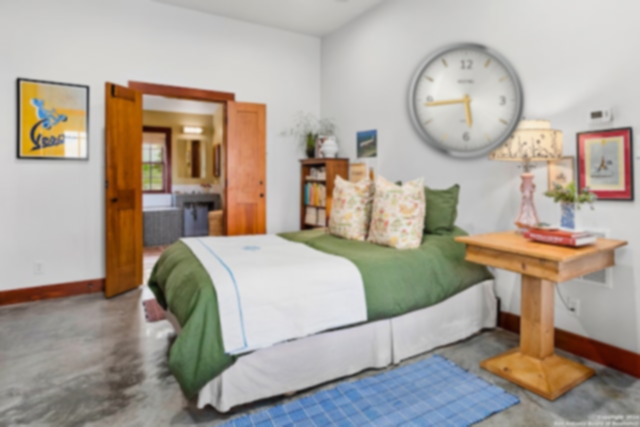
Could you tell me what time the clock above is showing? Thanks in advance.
5:44
